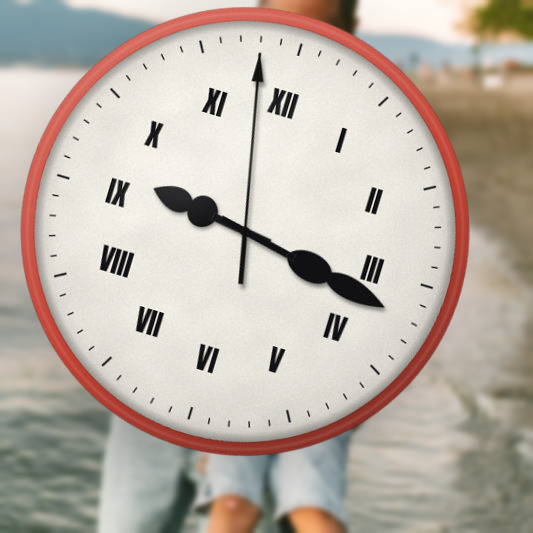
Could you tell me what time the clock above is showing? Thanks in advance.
9:16:58
